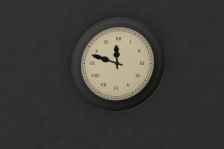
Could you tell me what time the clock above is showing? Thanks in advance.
11:48
